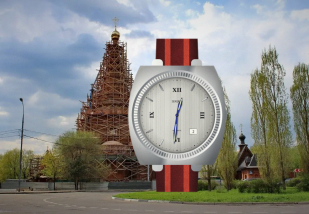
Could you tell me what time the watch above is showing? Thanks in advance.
12:31
